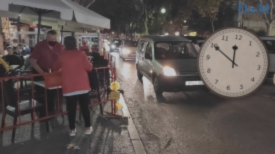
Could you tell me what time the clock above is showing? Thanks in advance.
11:50
